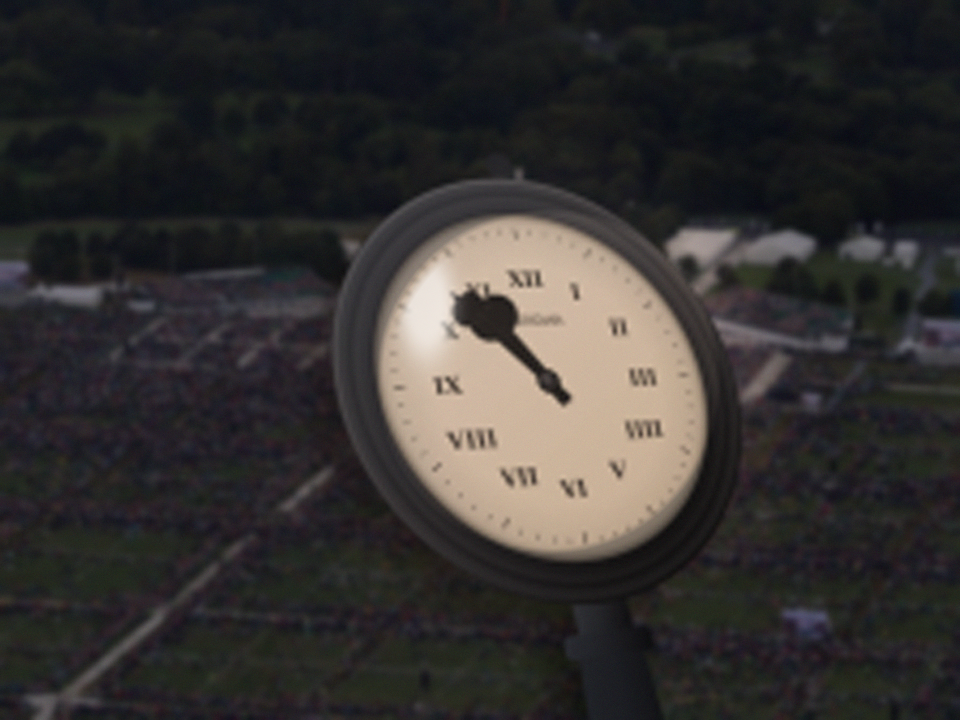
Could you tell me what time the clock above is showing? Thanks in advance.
10:53
